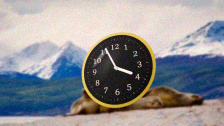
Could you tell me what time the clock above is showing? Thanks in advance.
3:56
